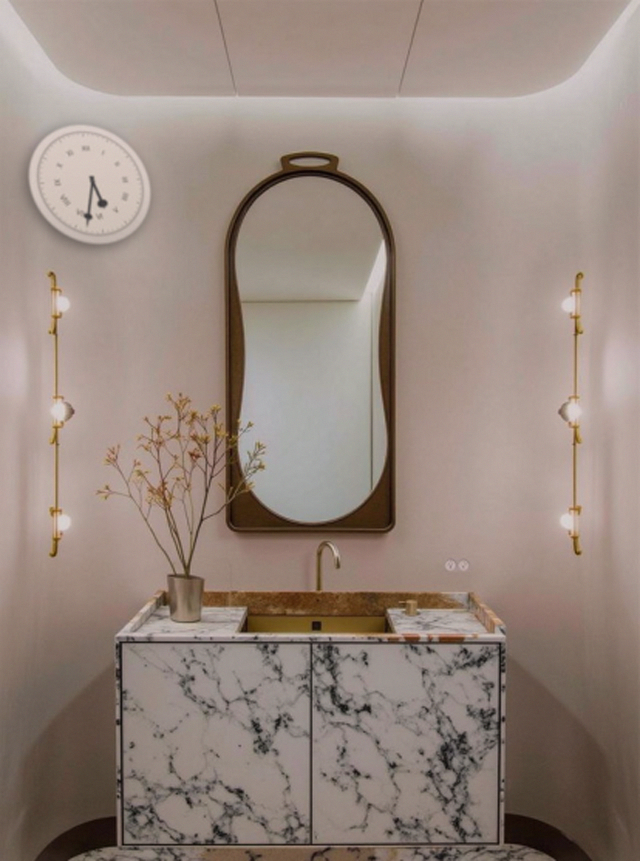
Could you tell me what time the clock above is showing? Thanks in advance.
5:33
